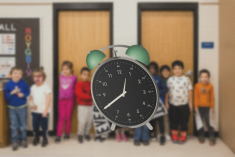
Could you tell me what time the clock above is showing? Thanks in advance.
12:40
